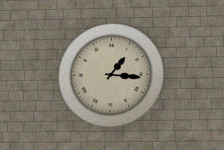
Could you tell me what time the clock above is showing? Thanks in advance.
1:16
